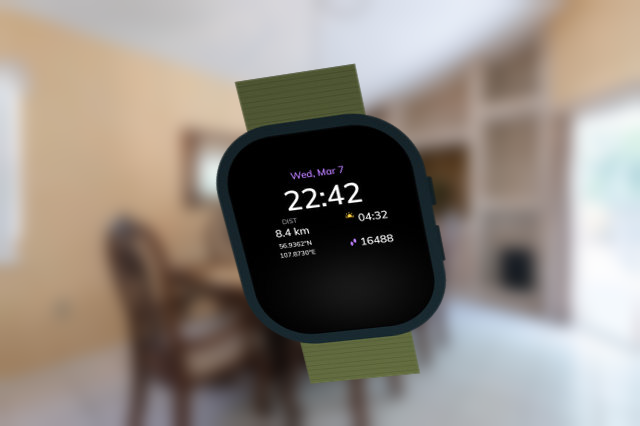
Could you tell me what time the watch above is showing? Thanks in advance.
22:42
